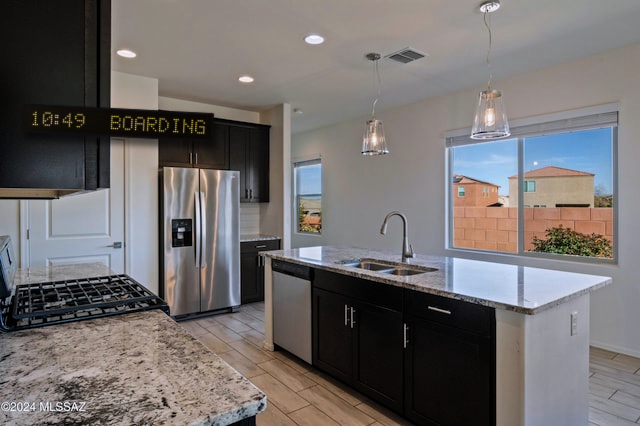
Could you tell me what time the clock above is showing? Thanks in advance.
10:49
